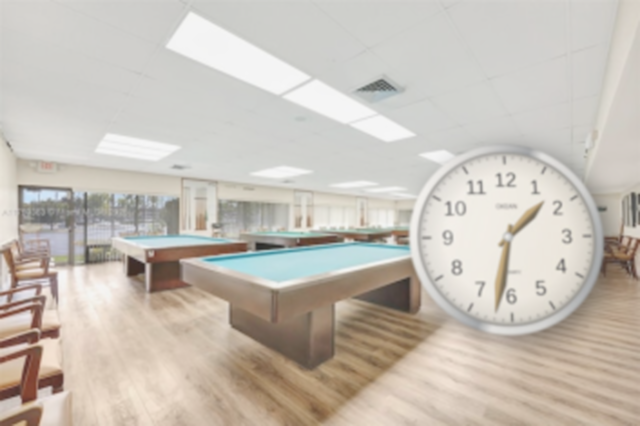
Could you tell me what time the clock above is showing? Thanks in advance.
1:32
